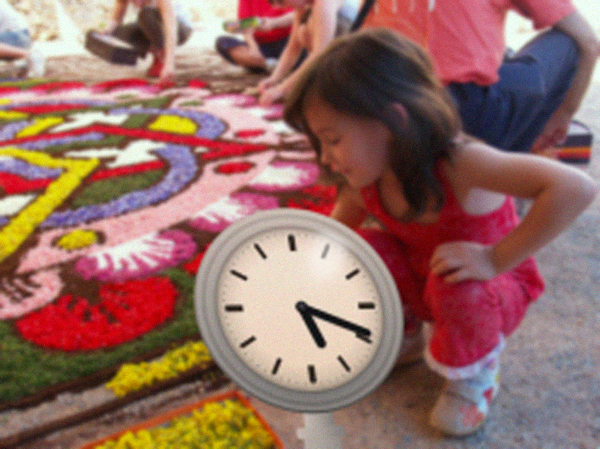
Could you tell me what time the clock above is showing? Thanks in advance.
5:19
